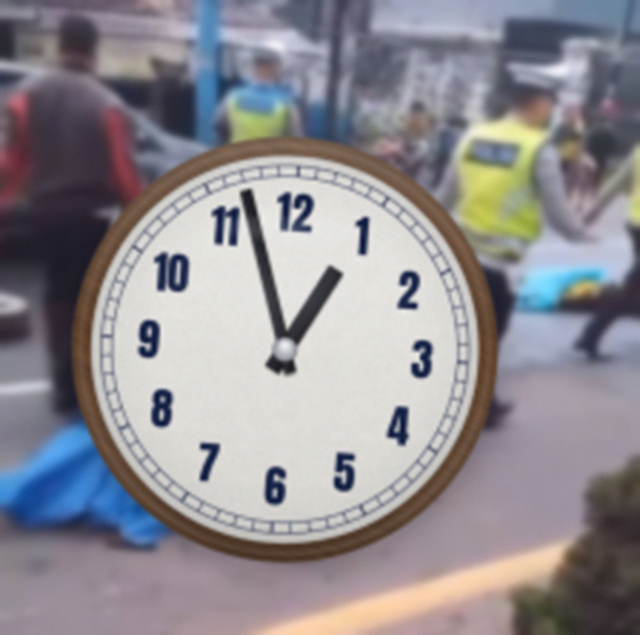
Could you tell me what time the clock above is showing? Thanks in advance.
12:57
